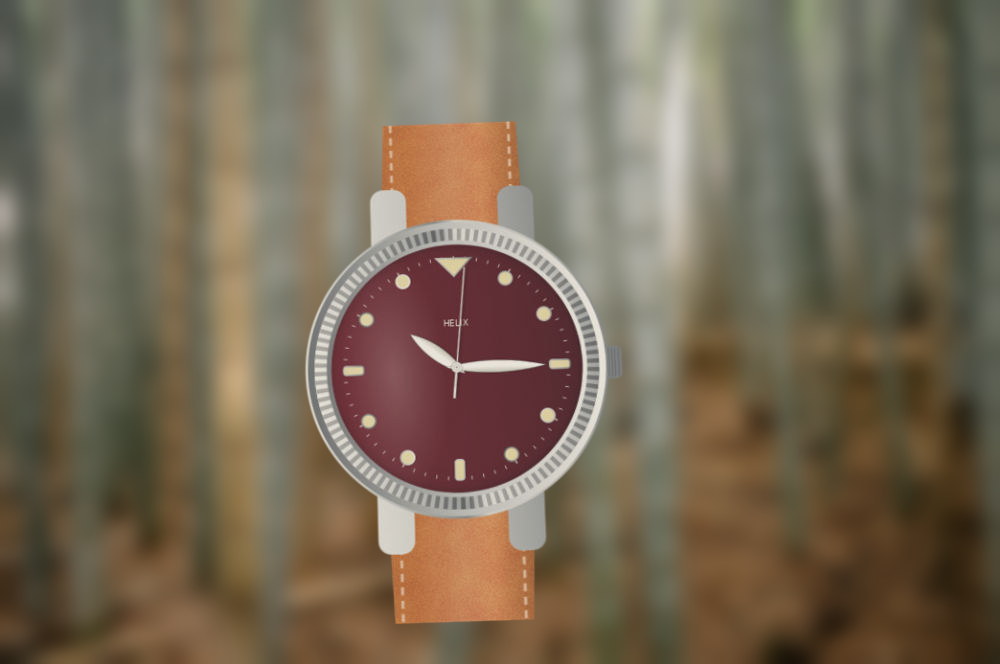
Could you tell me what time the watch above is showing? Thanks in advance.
10:15:01
